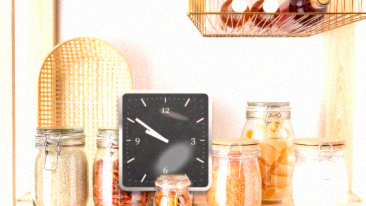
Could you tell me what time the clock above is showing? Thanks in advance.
9:51
